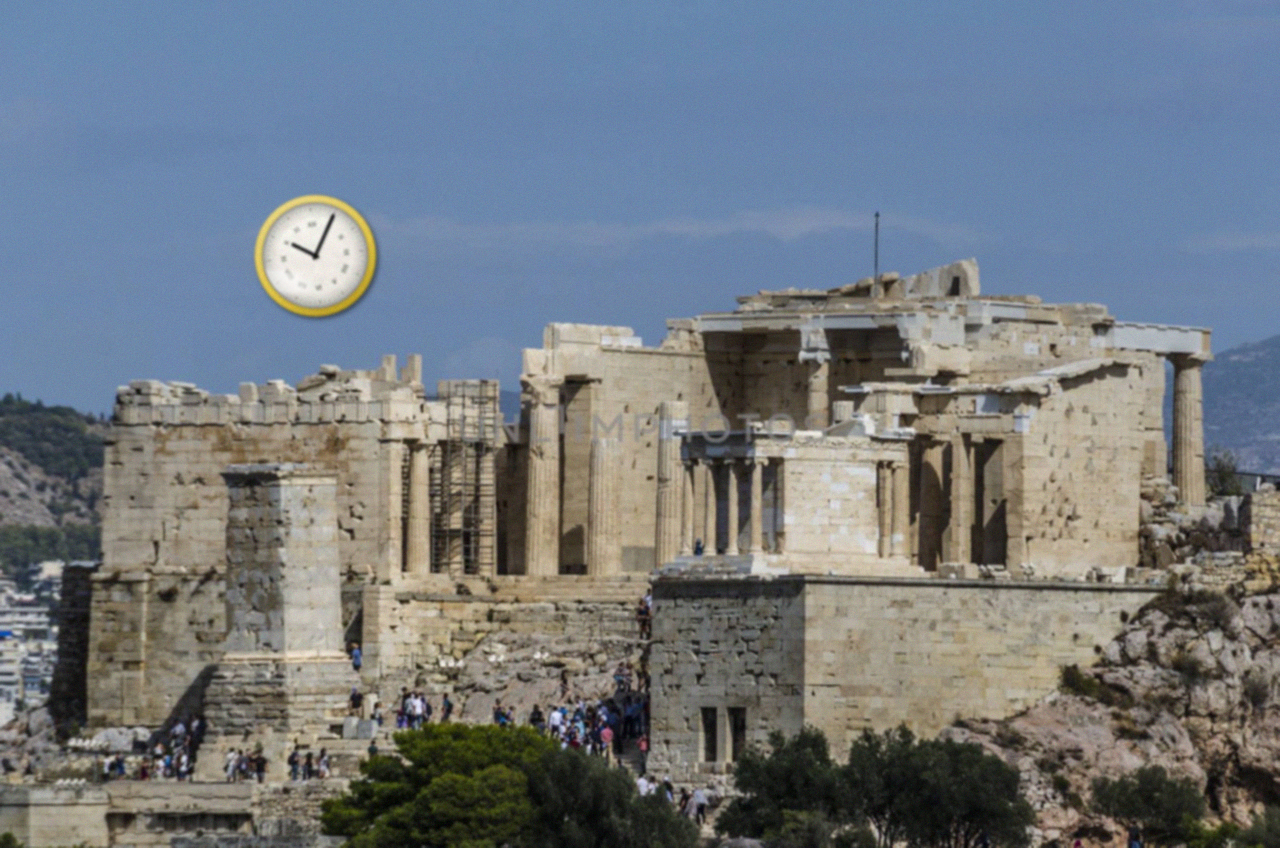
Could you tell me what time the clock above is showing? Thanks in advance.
10:05
